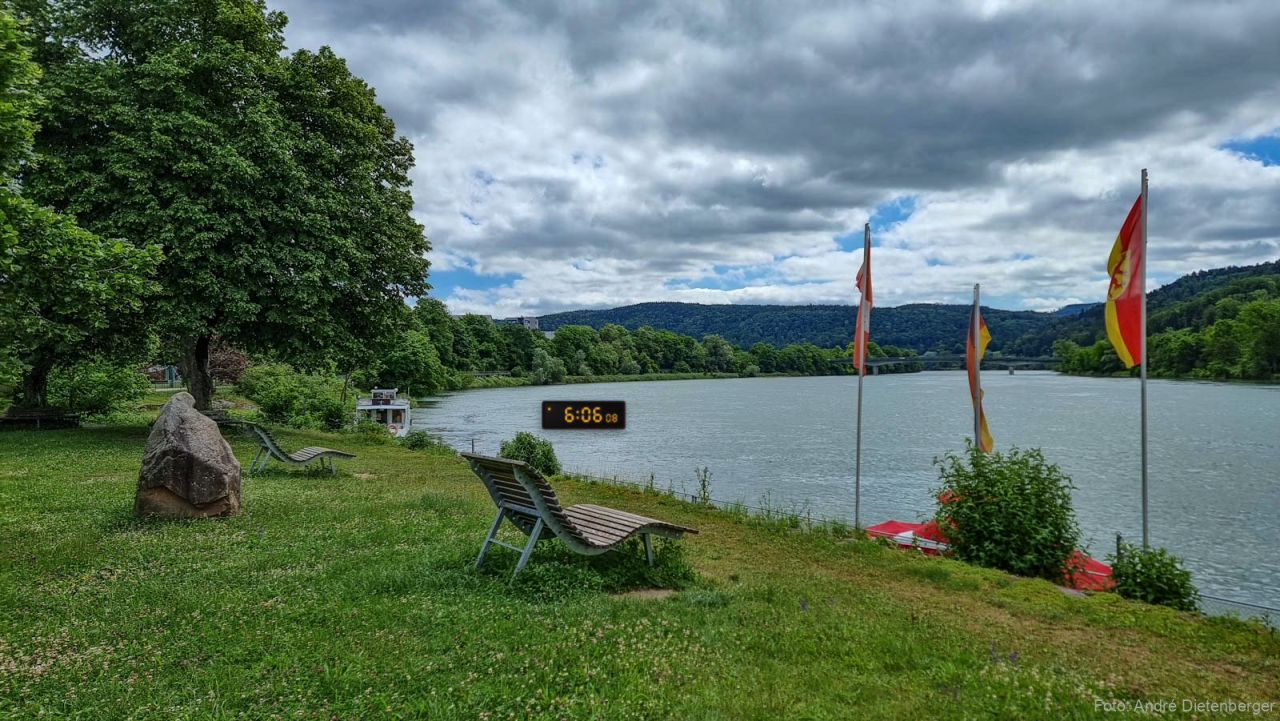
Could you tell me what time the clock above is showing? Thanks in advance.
6:06
